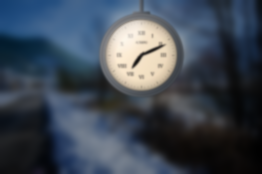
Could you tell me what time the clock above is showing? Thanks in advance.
7:11
